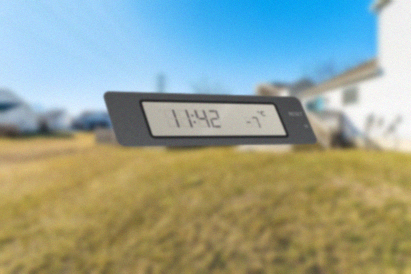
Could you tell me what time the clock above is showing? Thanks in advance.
11:42
